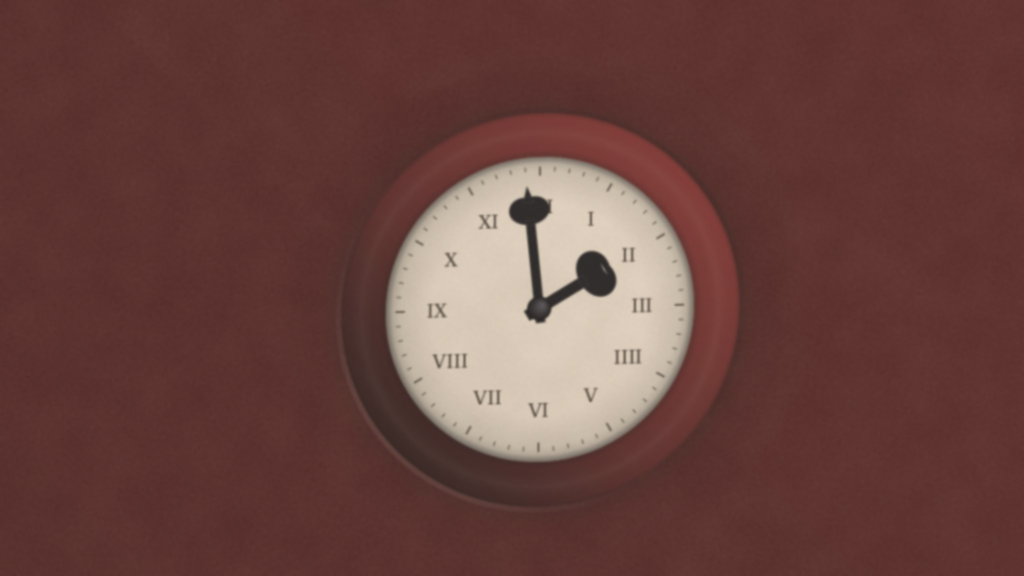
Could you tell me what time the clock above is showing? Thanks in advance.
1:59
